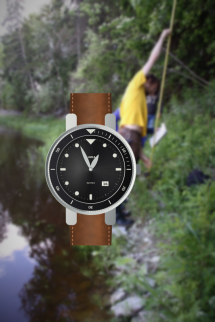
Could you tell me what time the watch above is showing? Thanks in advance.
12:56
